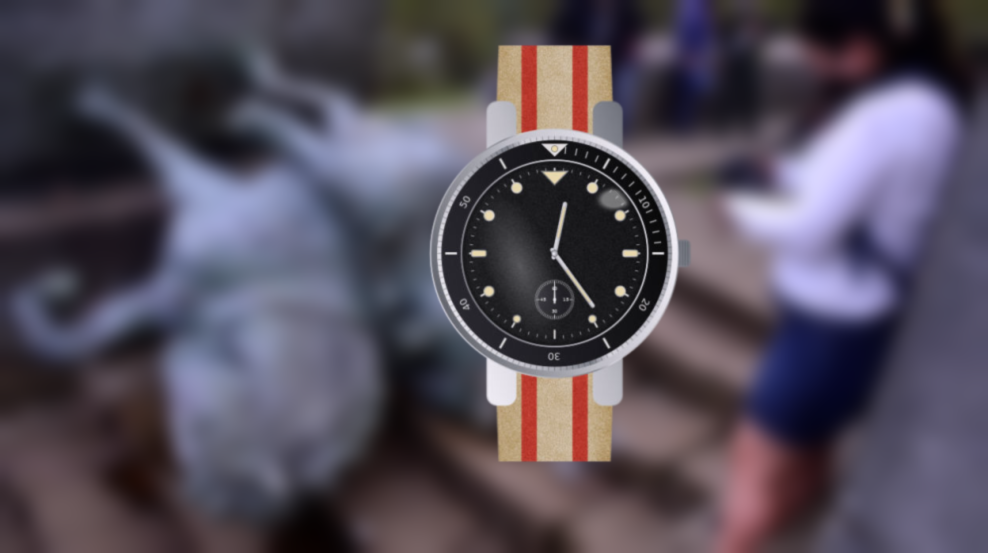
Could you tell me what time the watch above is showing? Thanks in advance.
12:24
